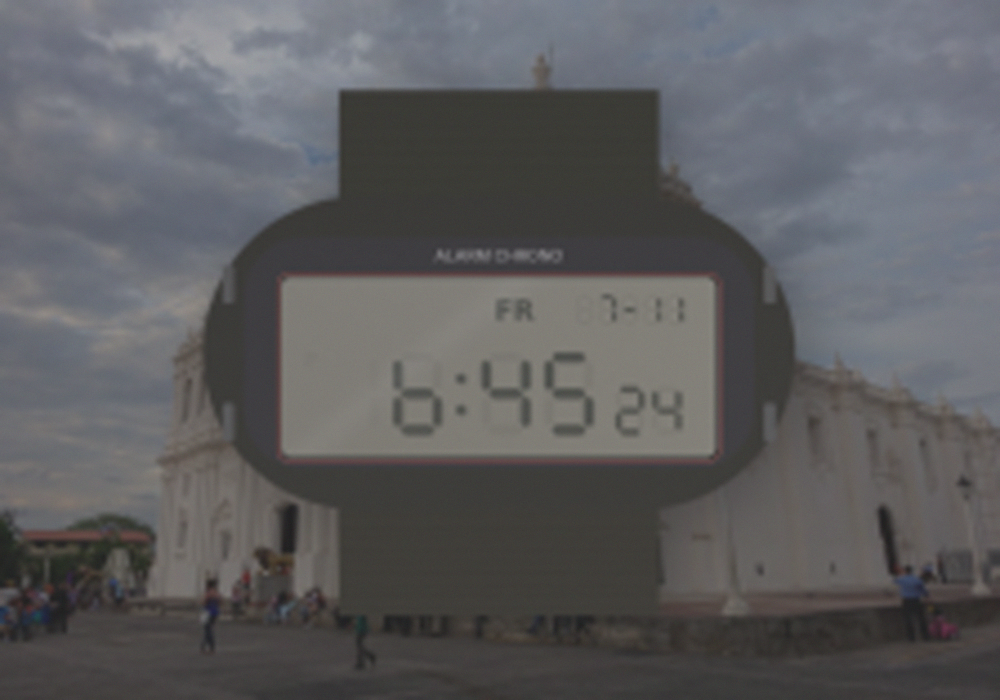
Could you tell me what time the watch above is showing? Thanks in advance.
6:45:24
